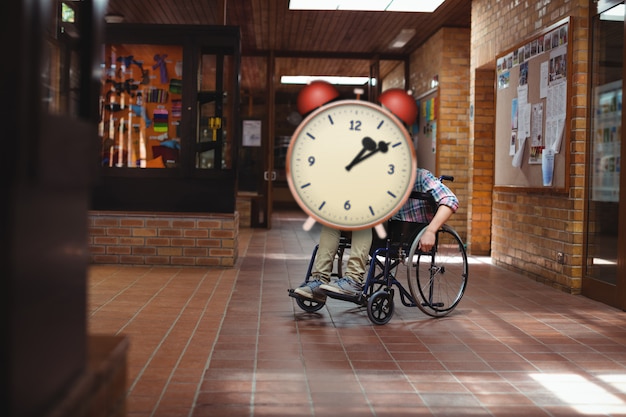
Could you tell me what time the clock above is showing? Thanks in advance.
1:09
